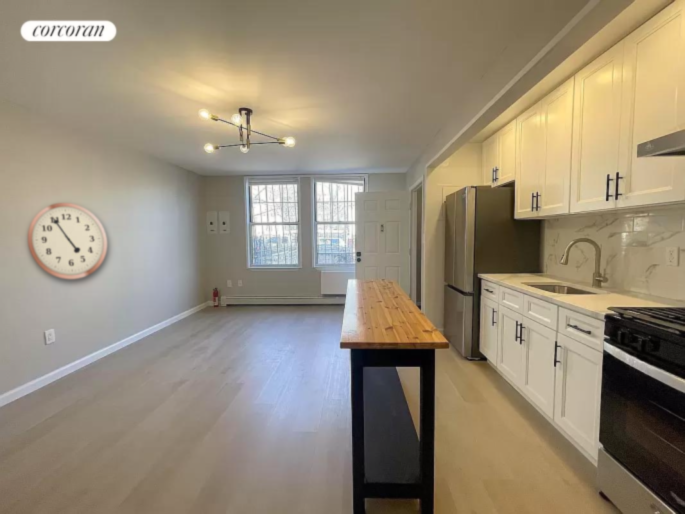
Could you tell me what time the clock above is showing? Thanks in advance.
4:55
